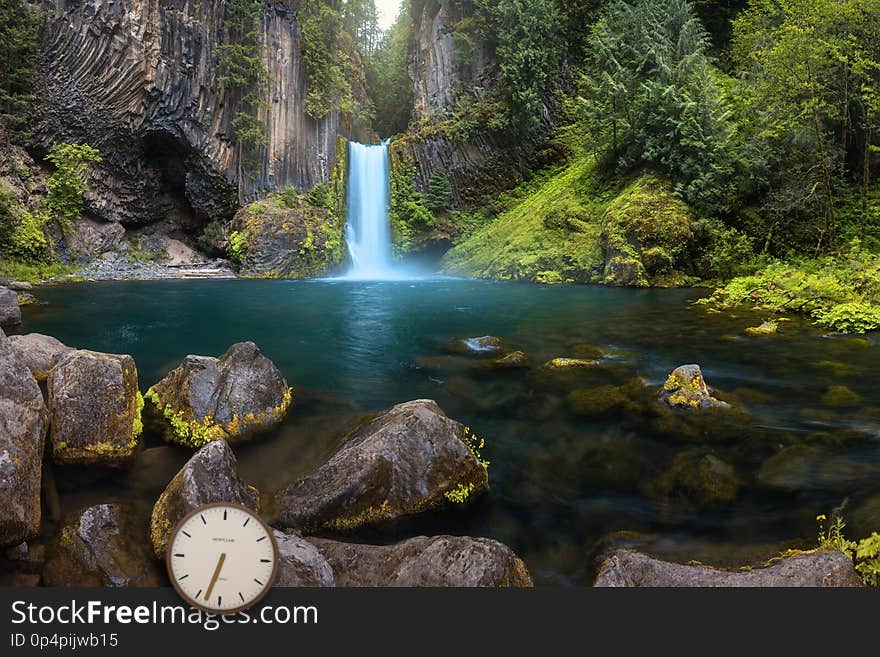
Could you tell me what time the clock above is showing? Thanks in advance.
6:33
